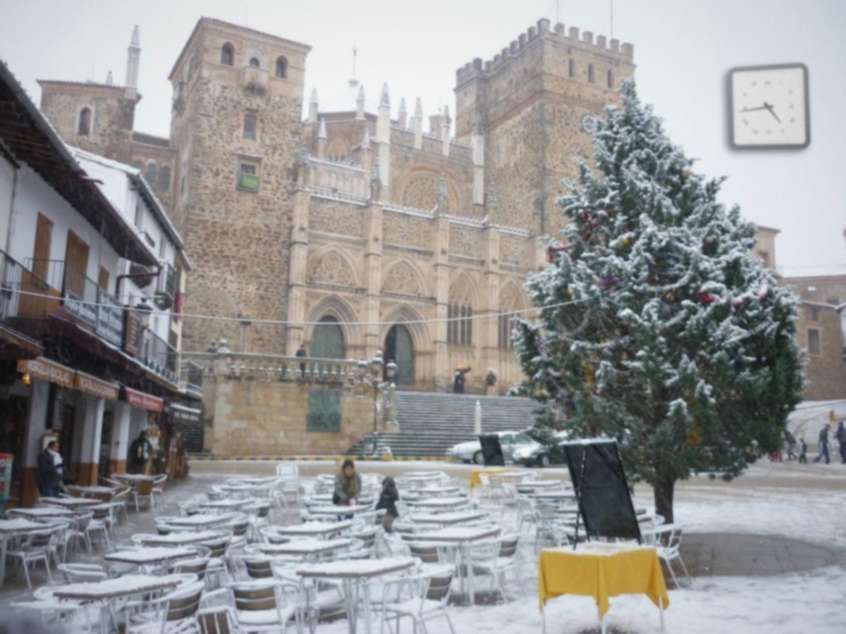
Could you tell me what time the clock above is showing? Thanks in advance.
4:44
